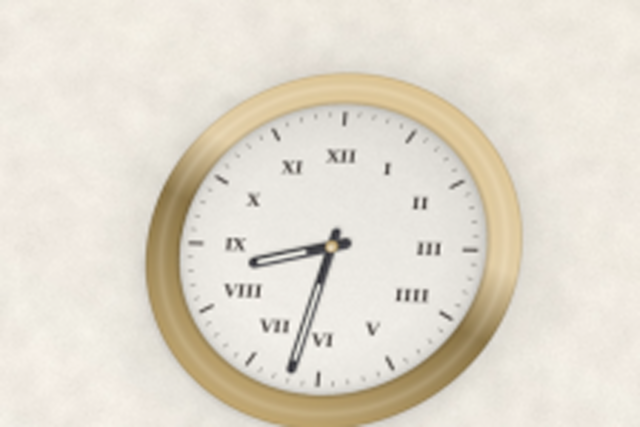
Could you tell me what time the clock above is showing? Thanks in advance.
8:32
